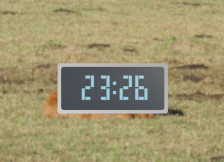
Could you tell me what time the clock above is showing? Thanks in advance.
23:26
